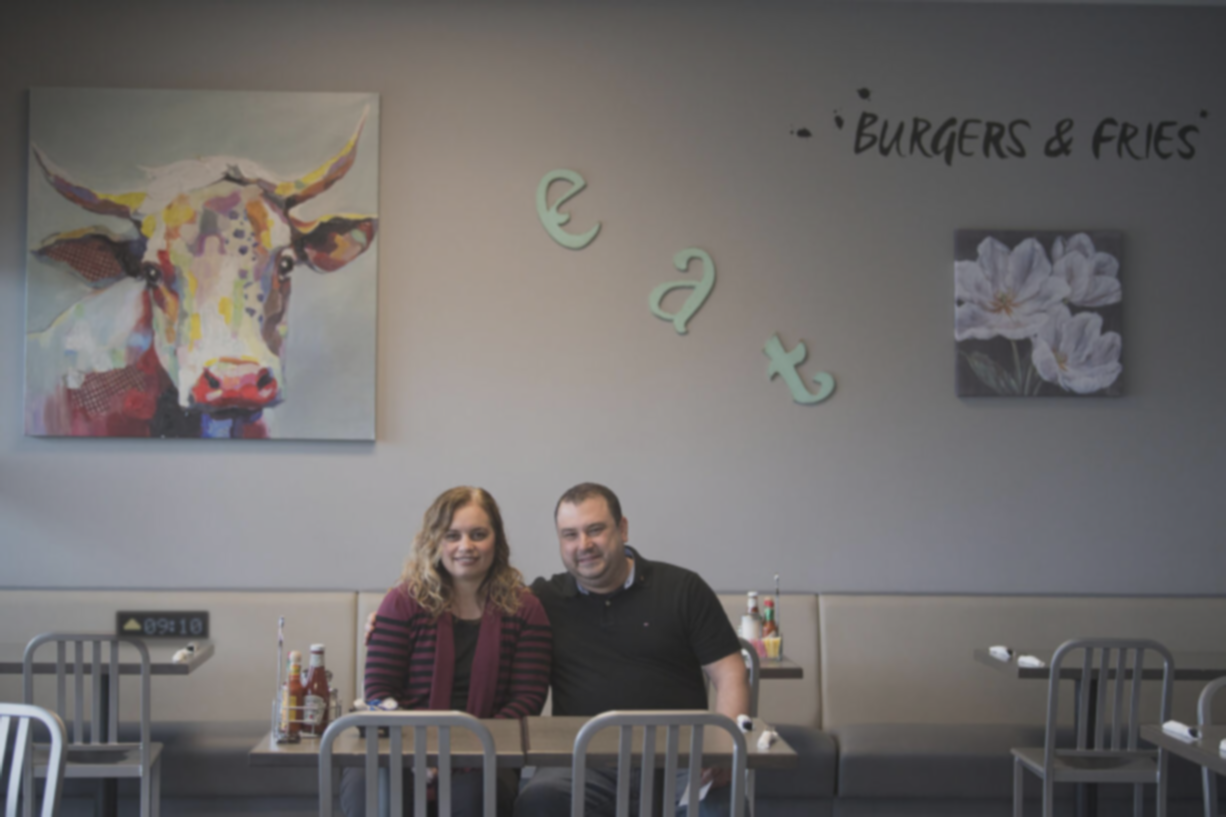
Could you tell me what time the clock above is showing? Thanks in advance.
9:10
